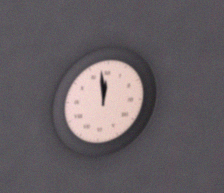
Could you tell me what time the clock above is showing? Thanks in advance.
11:58
